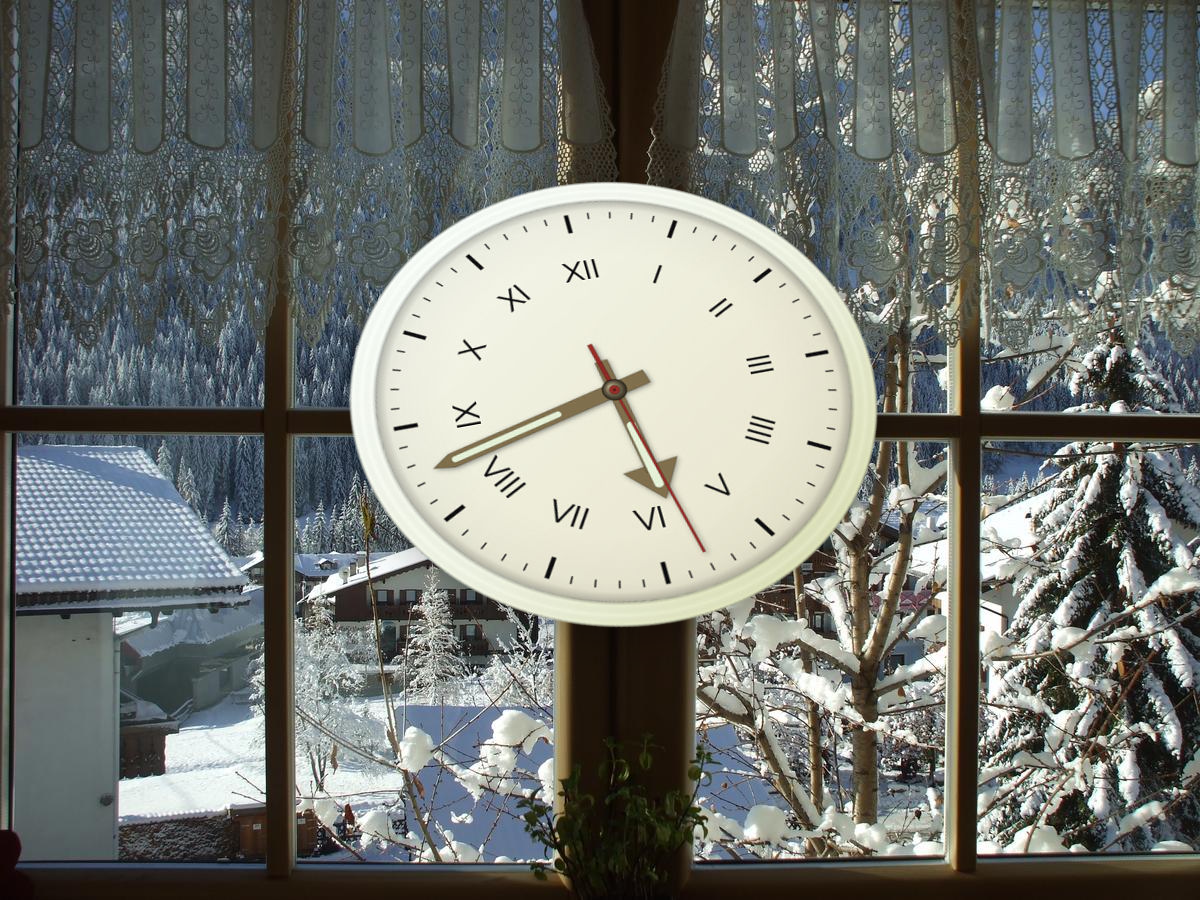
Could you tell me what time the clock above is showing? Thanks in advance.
5:42:28
